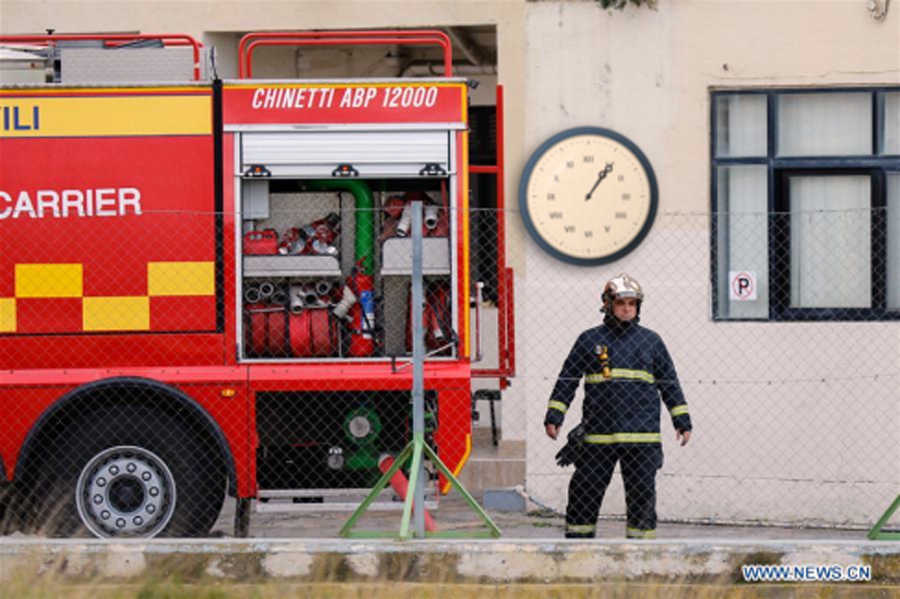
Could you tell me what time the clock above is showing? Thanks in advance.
1:06
